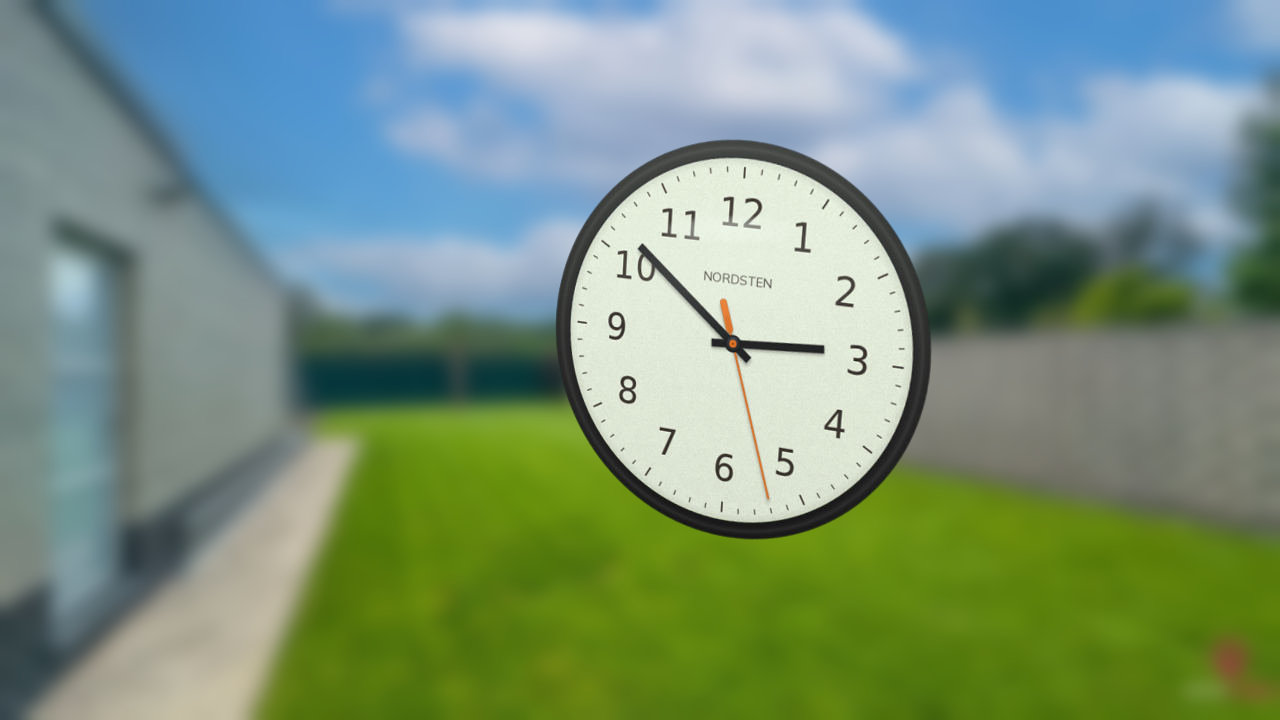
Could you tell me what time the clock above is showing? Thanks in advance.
2:51:27
